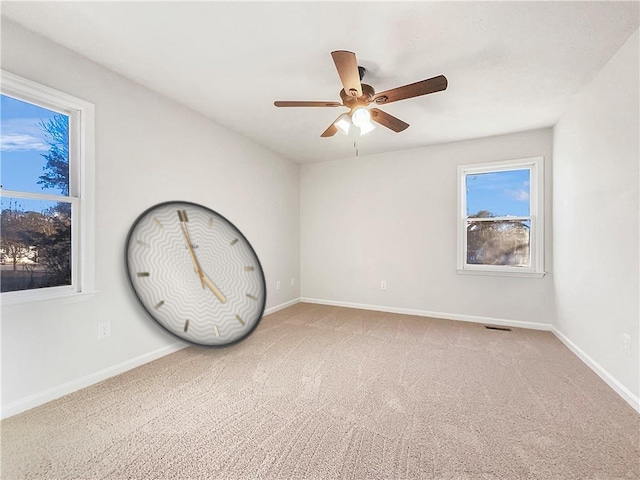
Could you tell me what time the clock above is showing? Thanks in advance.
4:59:00
